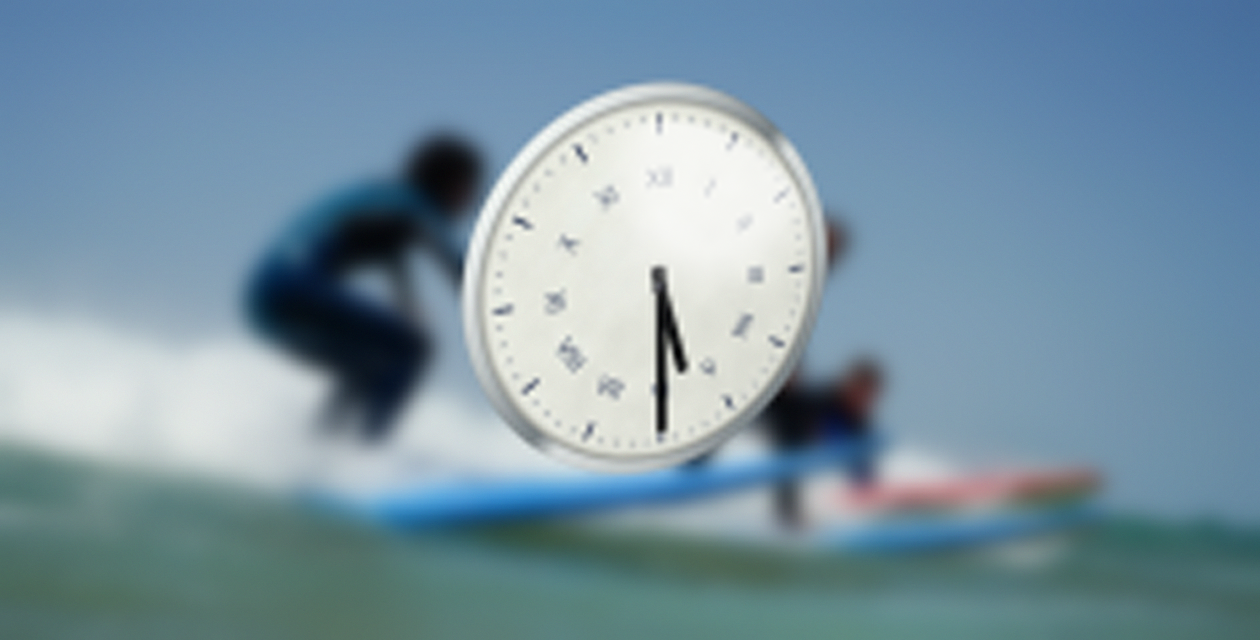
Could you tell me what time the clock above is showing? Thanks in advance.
5:30
